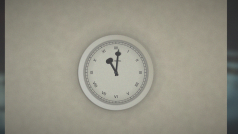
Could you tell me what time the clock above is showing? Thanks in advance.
11:01
